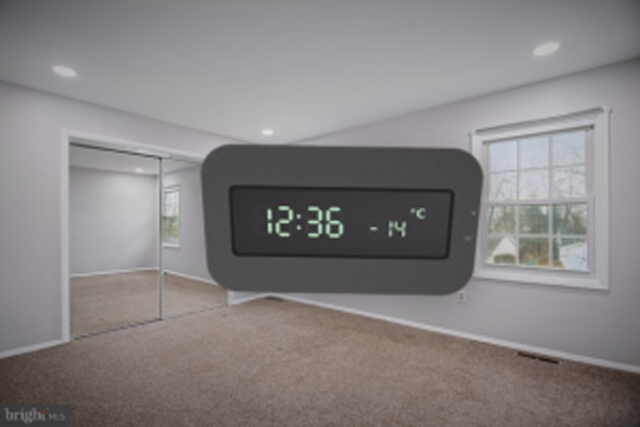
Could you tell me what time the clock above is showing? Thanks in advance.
12:36
